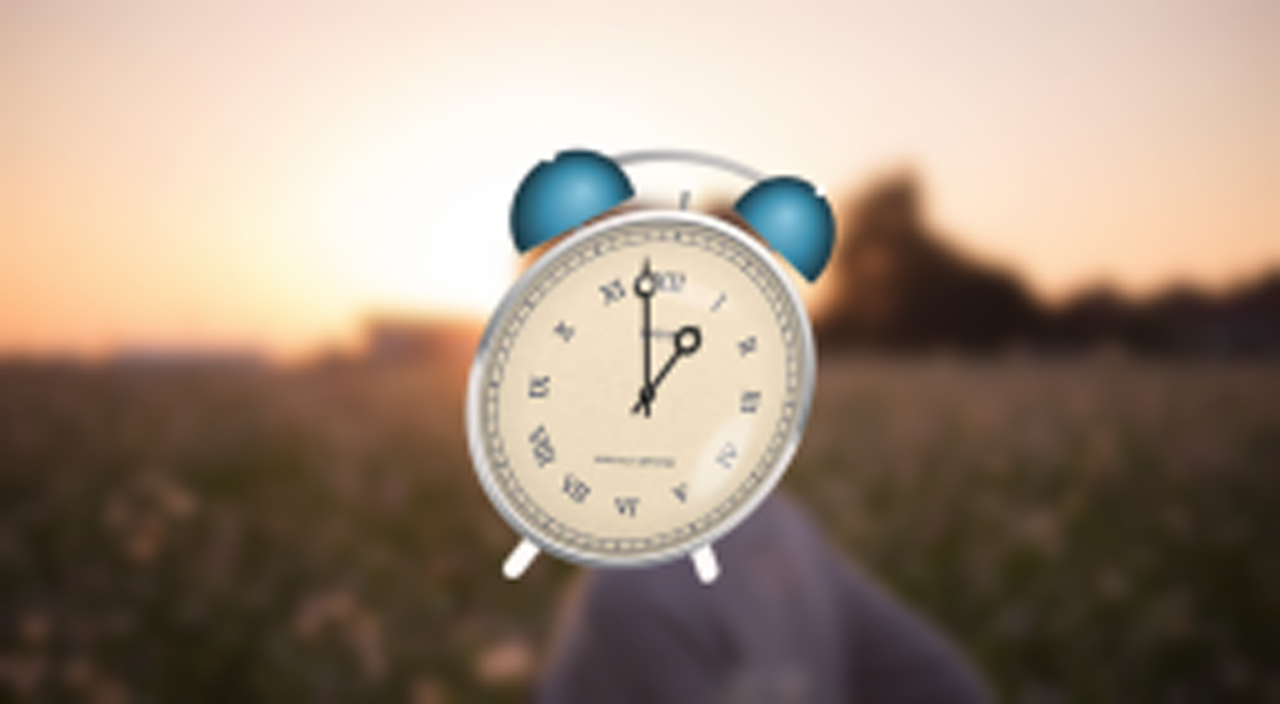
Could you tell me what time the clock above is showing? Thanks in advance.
12:58
